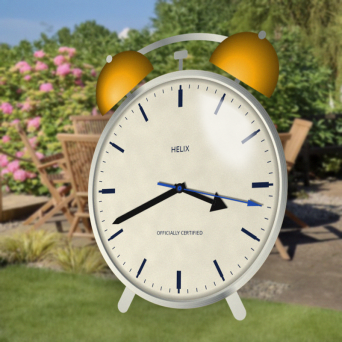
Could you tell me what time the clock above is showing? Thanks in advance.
3:41:17
